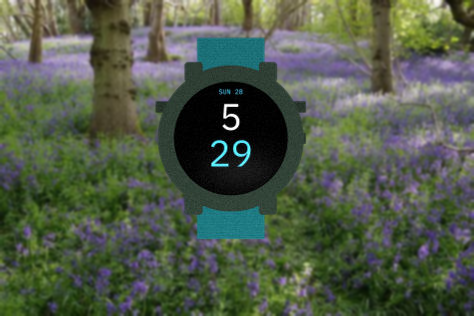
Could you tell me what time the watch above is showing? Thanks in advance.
5:29
